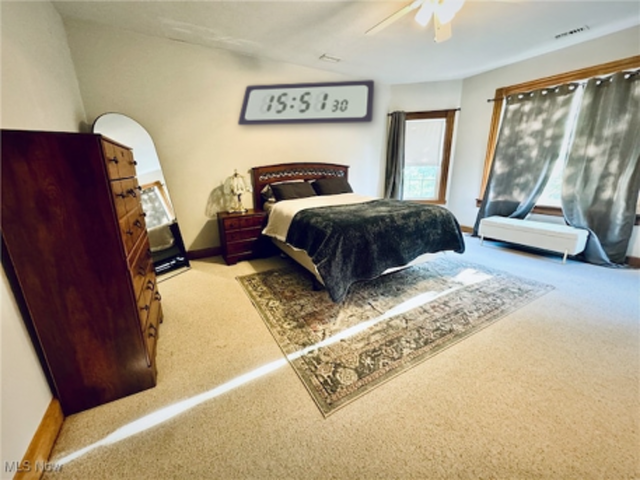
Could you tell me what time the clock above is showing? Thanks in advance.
15:51:30
